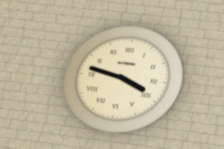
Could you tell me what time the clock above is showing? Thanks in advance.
3:47
